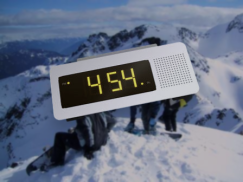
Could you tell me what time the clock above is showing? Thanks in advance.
4:54
